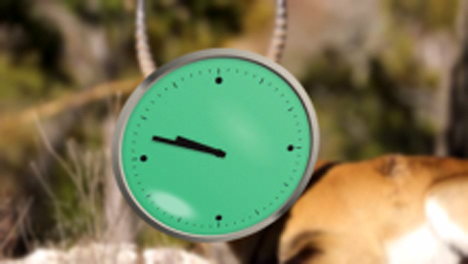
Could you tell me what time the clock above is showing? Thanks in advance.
9:48
